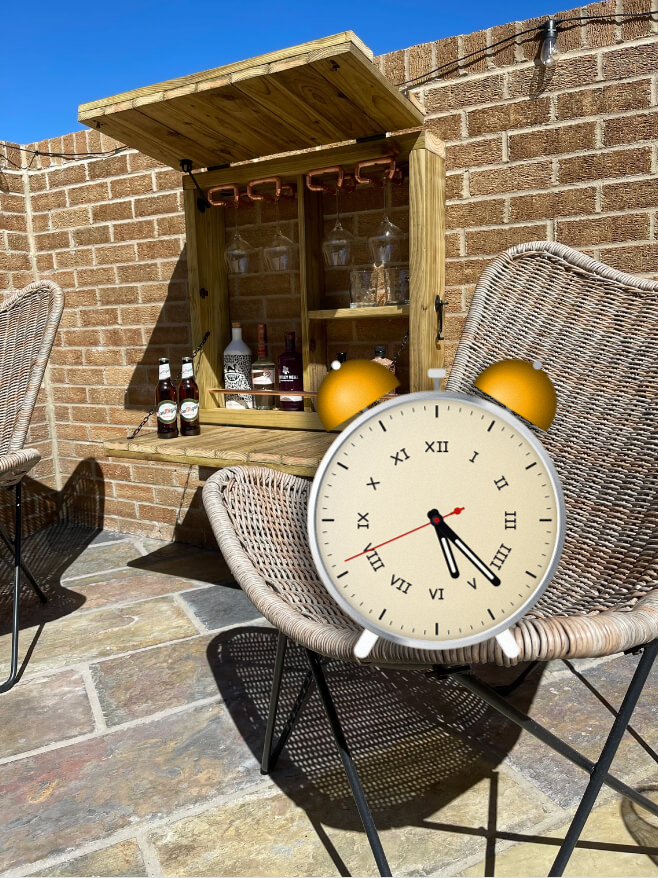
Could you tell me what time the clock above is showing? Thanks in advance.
5:22:41
